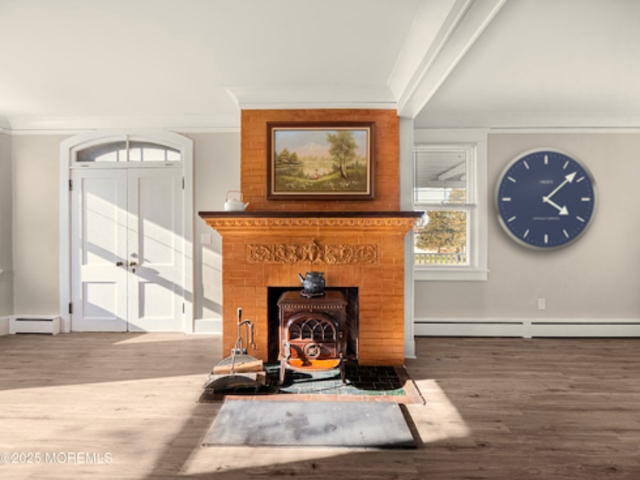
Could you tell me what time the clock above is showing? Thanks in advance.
4:08
